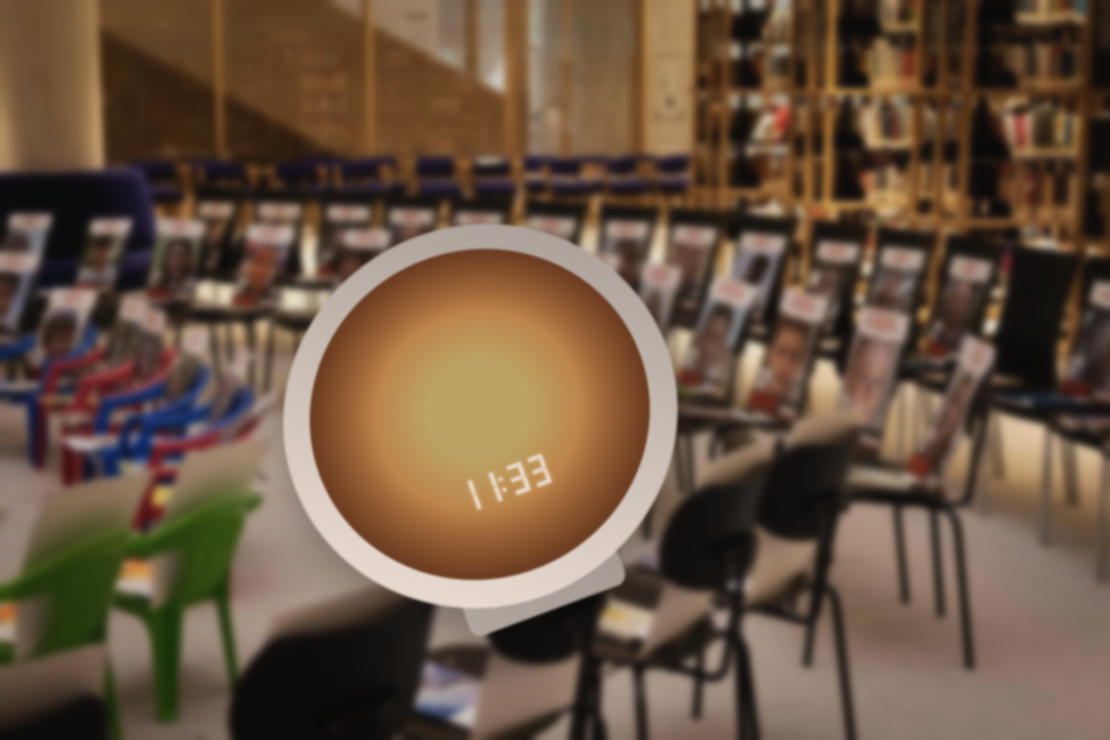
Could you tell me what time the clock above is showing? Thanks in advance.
11:33
